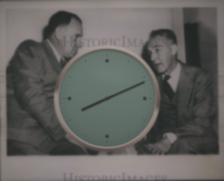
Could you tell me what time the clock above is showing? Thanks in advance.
8:11
